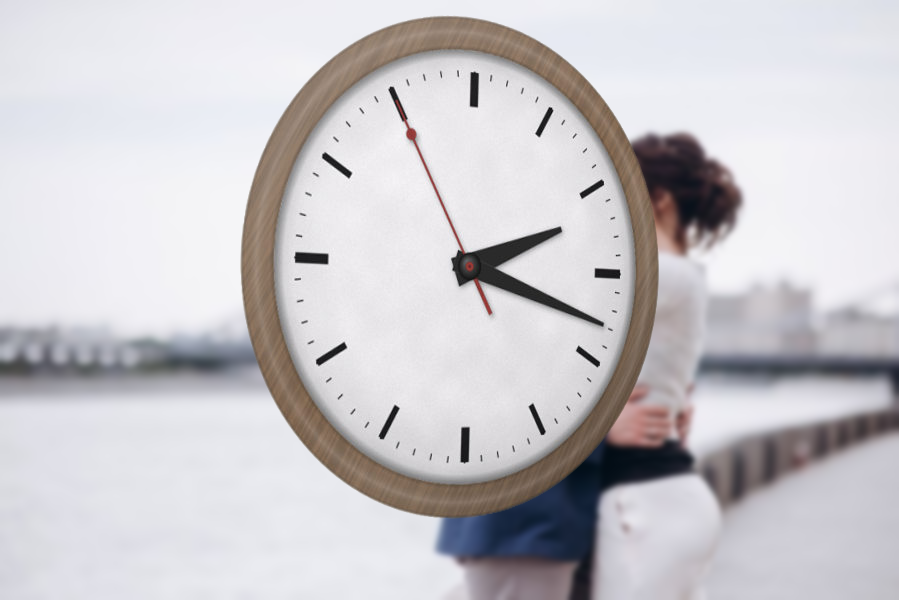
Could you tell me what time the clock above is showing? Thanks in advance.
2:17:55
